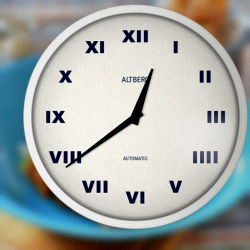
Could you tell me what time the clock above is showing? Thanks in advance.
12:39
